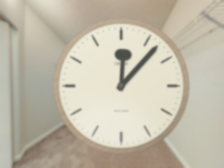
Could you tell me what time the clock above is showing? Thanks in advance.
12:07
